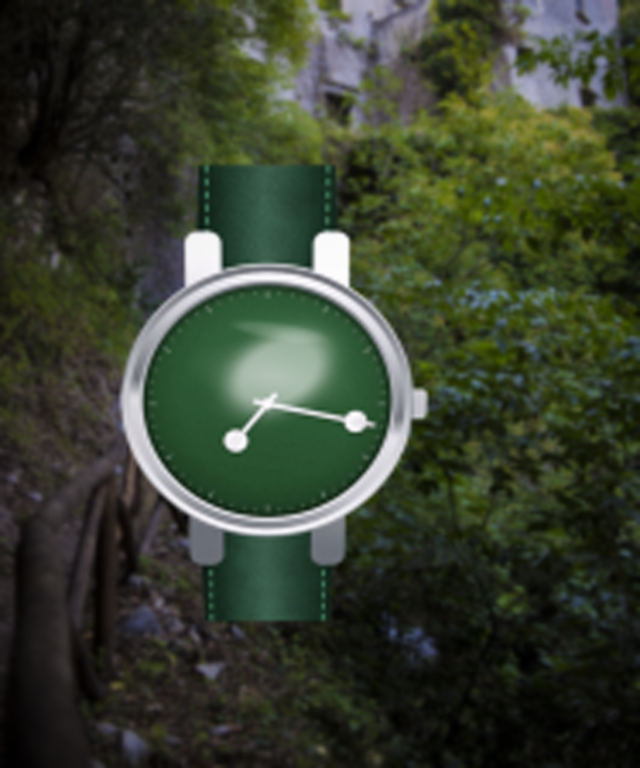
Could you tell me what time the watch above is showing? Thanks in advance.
7:17
